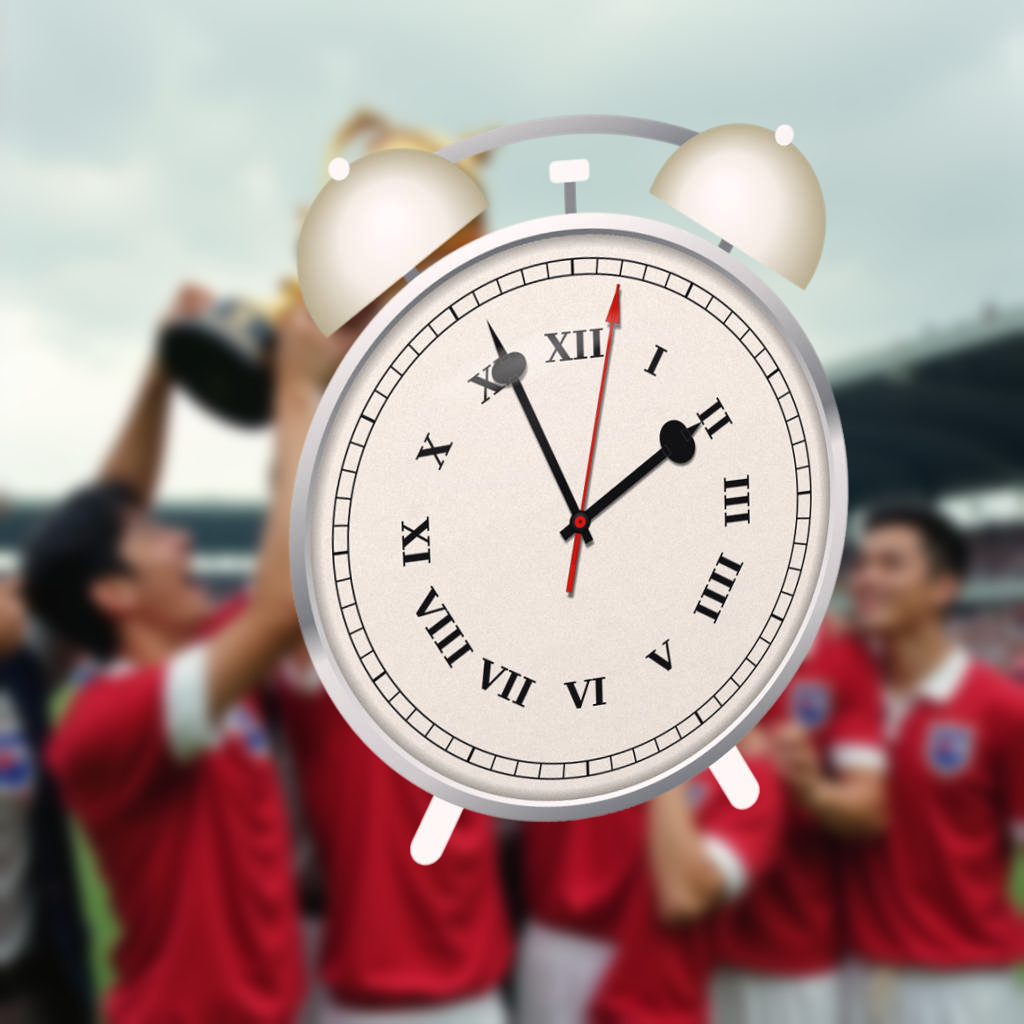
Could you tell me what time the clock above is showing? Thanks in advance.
1:56:02
